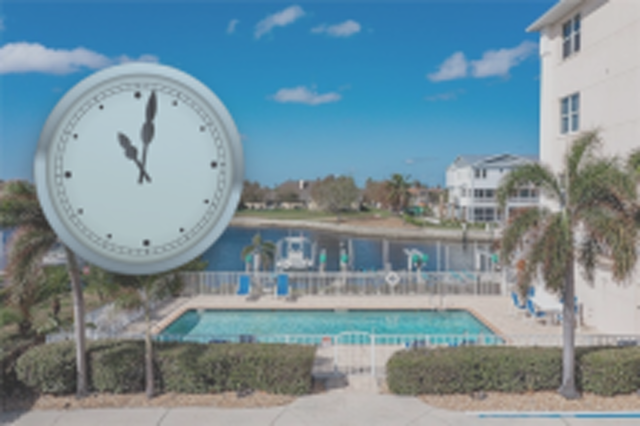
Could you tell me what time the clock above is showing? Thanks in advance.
11:02
